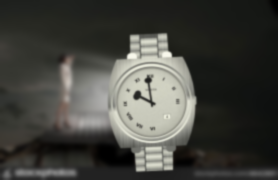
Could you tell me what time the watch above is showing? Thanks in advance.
9:59
